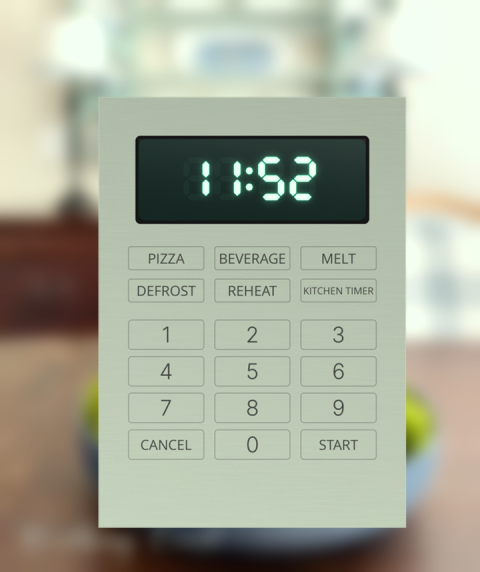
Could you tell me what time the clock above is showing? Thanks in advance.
11:52
